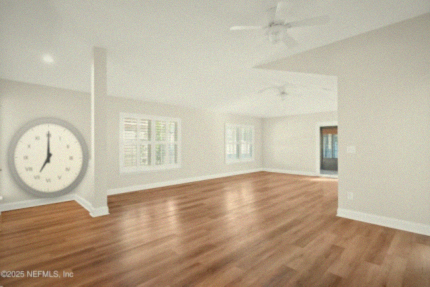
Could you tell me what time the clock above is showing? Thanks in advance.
7:00
